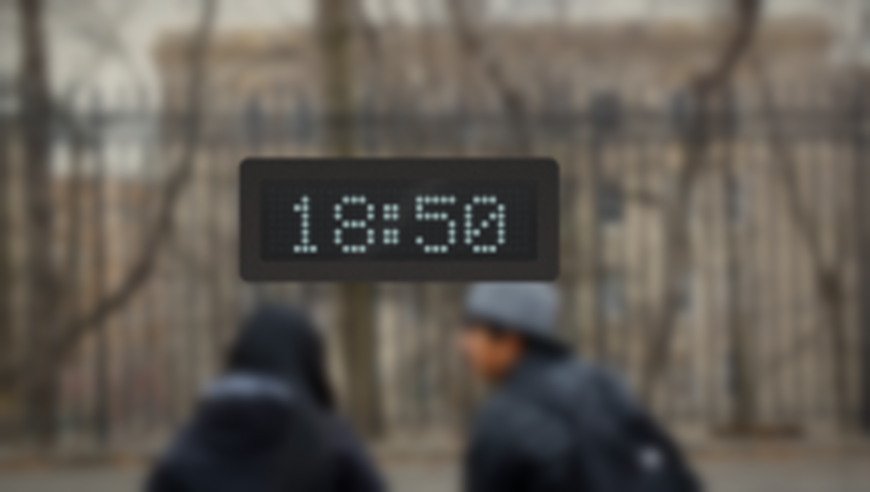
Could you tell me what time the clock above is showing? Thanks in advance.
18:50
